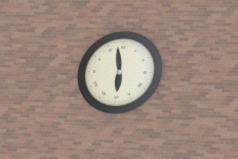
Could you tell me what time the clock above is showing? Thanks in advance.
5:58
